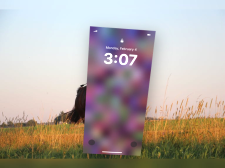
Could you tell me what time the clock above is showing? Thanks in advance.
3:07
